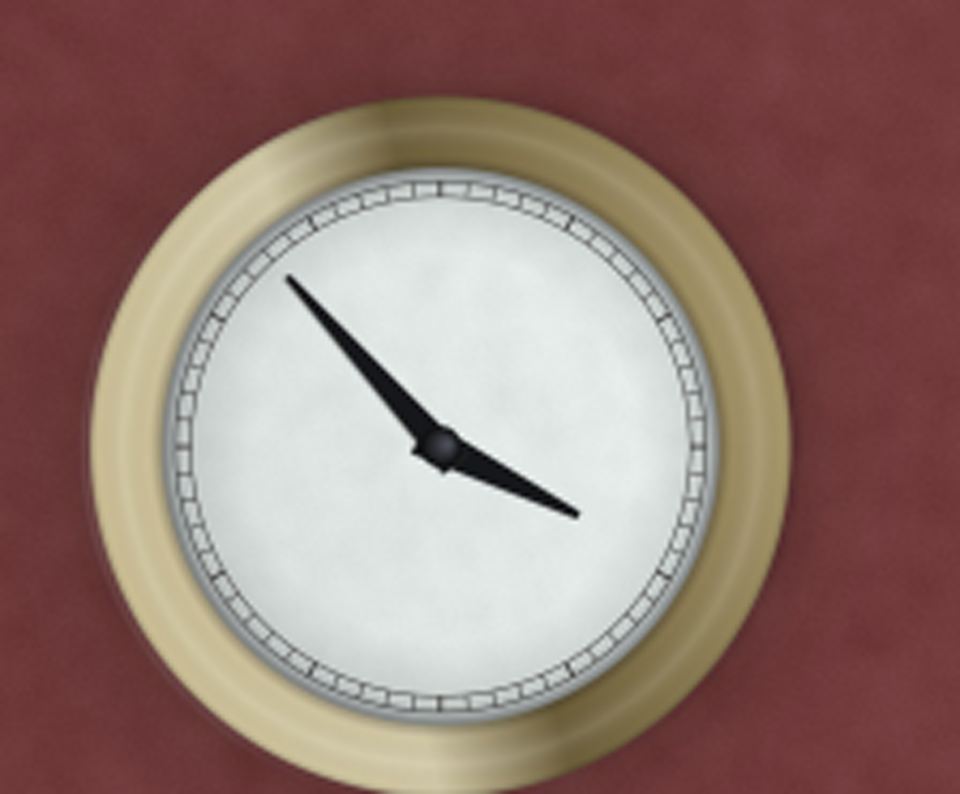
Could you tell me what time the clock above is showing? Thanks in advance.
3:53
